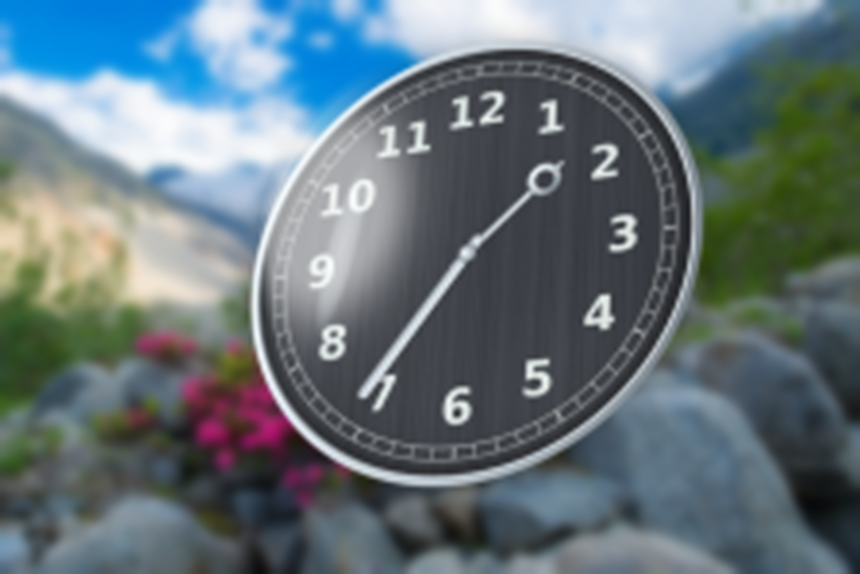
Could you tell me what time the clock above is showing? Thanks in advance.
1:36
